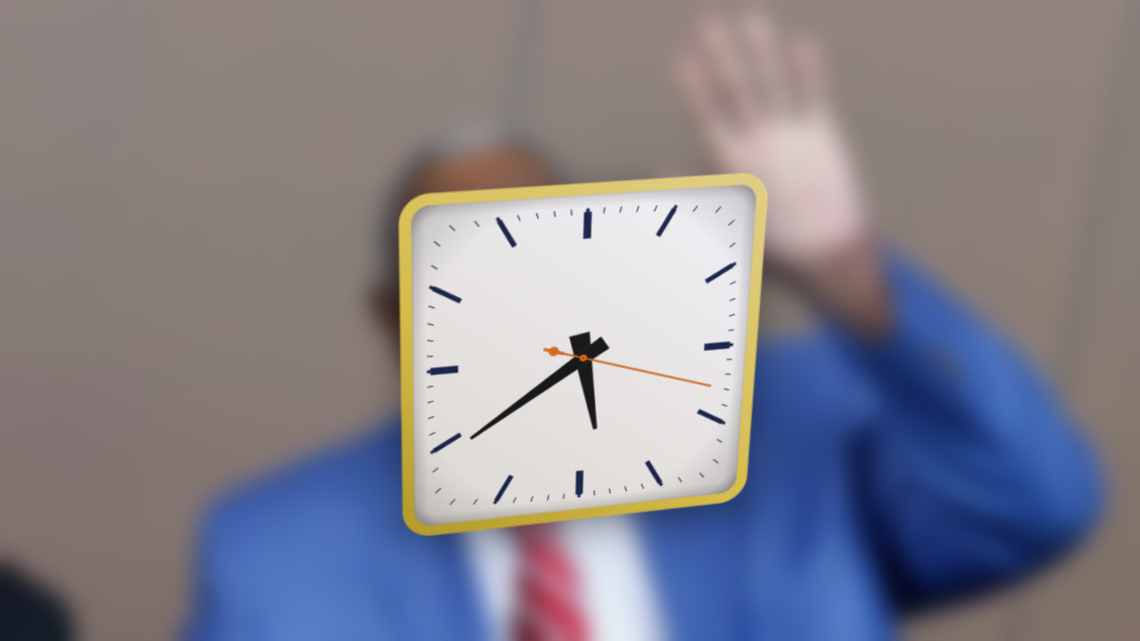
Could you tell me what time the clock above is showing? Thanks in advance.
5:39:18
